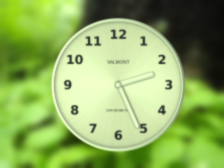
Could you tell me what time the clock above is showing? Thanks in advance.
2:26
